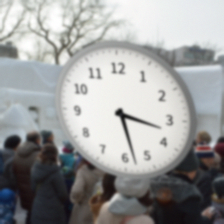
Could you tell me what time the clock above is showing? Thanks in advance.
3:28
